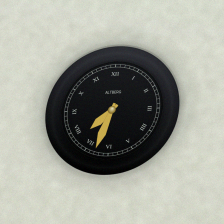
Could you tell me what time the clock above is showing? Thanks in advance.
7:33
